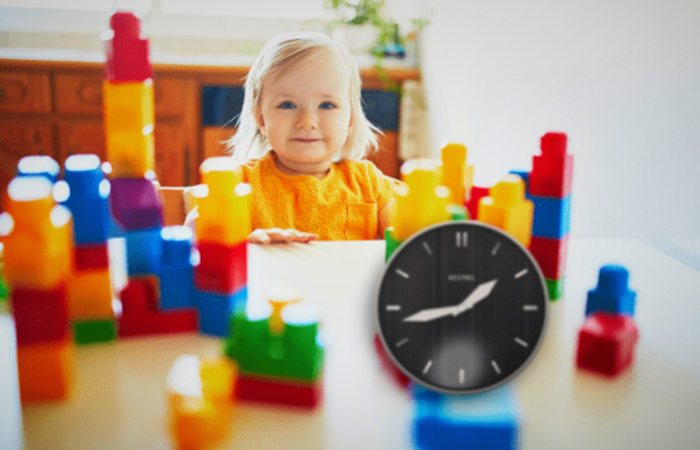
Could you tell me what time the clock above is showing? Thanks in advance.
1:43
